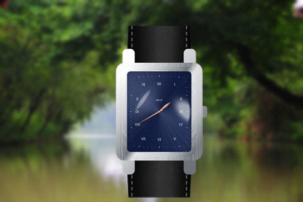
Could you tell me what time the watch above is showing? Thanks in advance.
1:40
